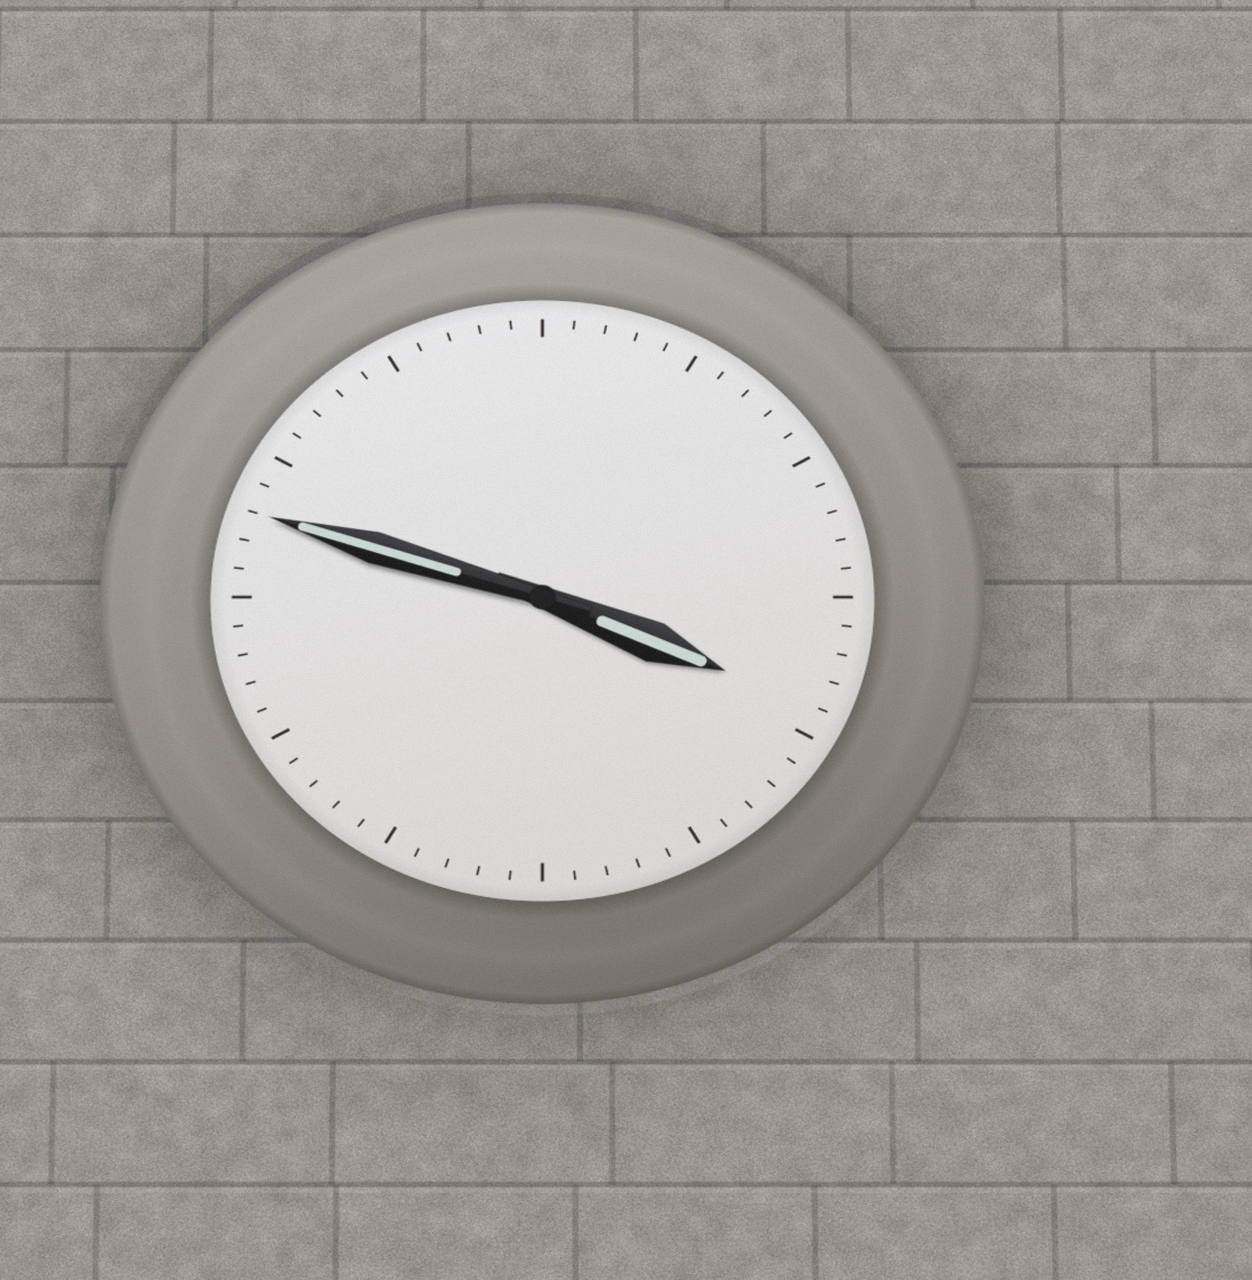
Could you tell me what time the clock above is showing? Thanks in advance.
3:48
